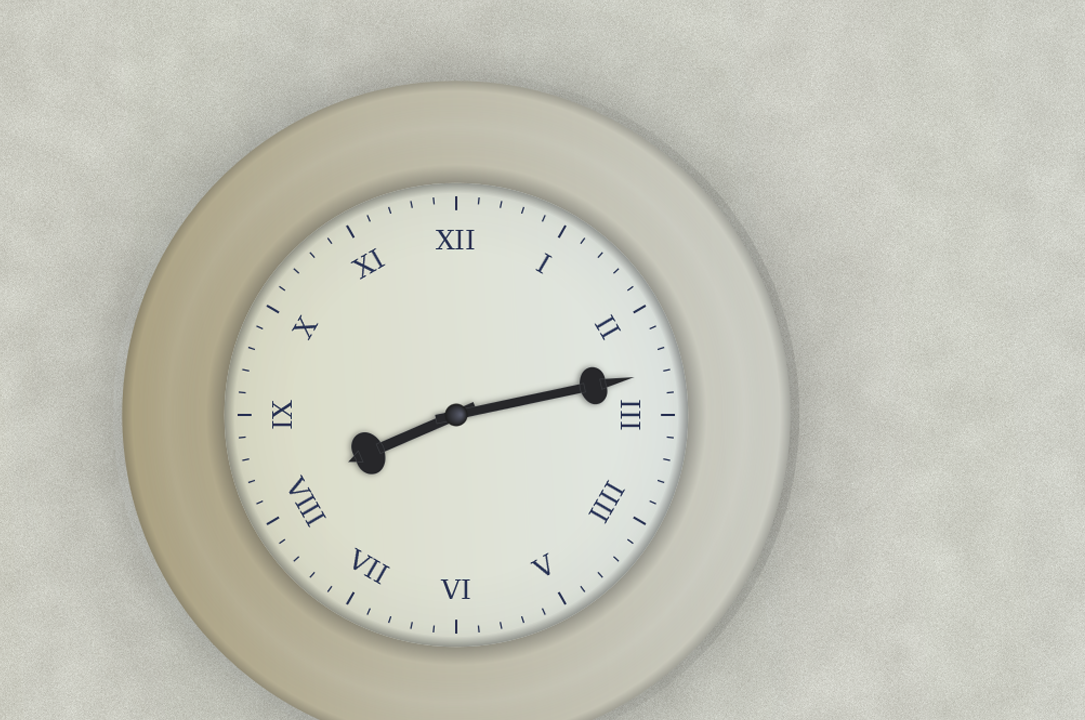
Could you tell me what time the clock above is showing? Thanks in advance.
8:13
